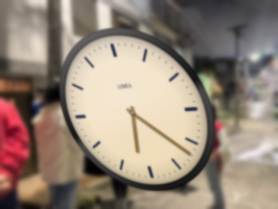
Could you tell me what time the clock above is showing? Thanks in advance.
6:22
